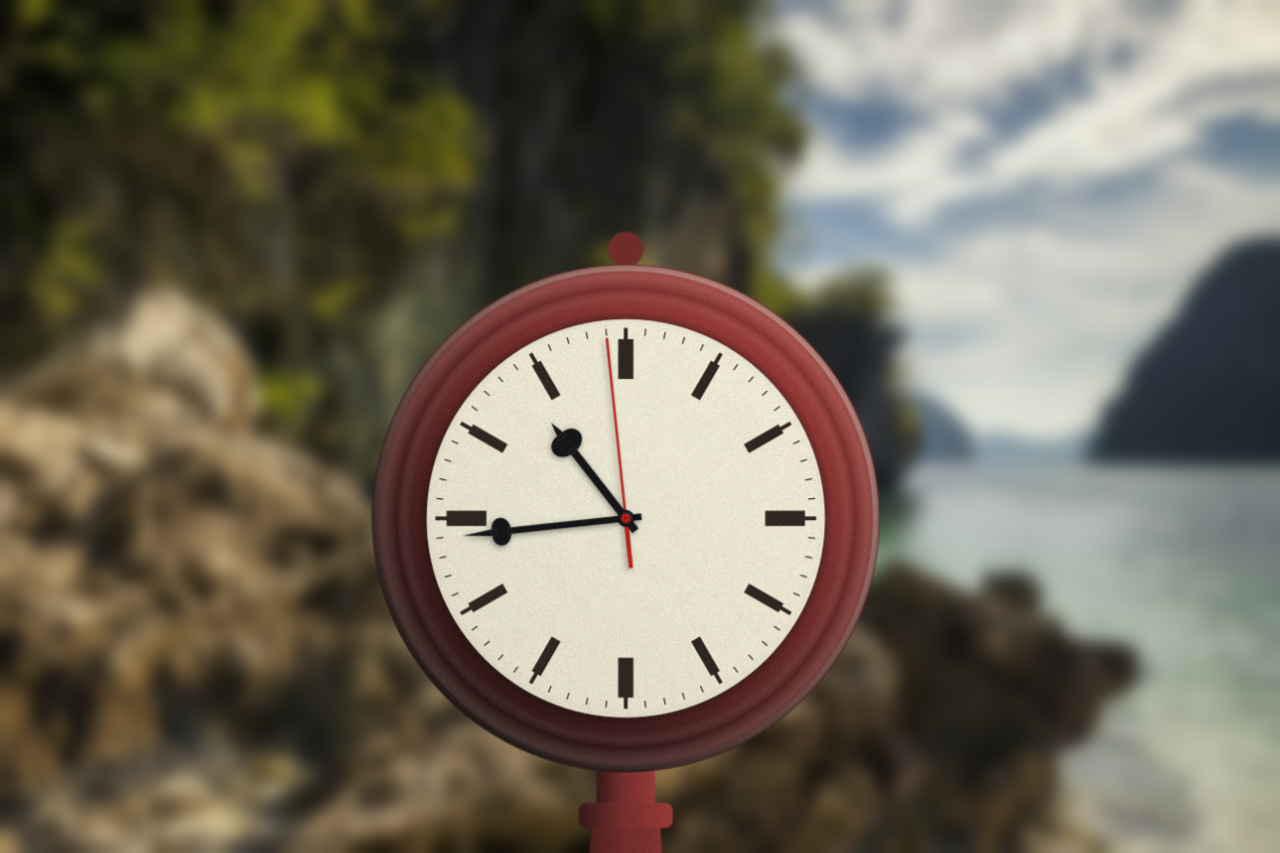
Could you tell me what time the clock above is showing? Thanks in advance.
10:43:59
